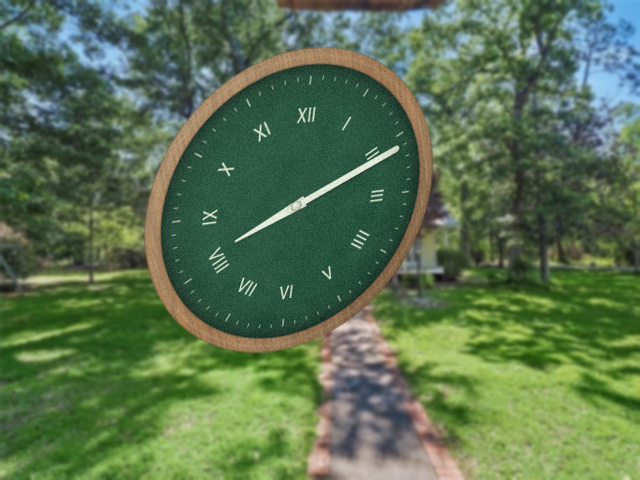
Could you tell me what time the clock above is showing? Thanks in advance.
8:11
